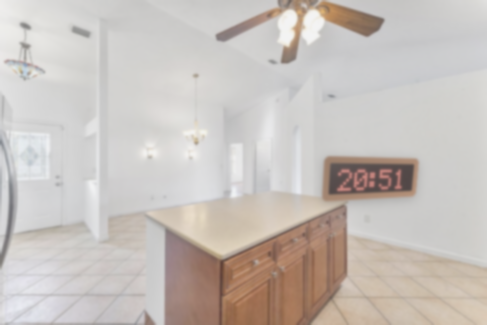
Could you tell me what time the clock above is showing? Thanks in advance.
20:51
